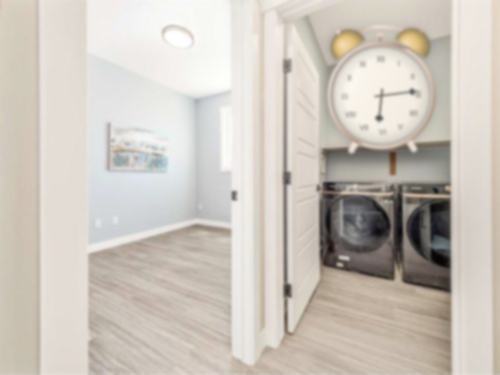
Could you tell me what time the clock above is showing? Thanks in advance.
6:14
